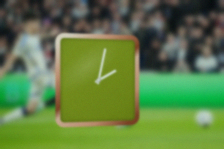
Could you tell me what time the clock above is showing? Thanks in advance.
2:02
